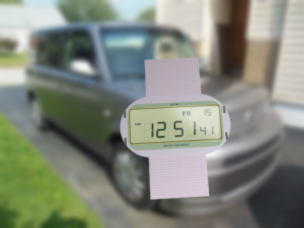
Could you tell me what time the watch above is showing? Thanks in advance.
12:51:41
